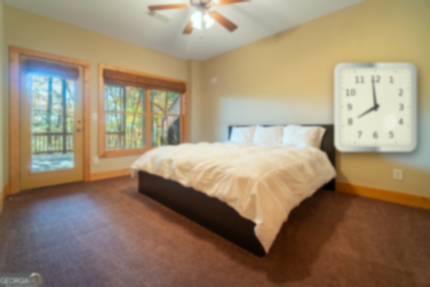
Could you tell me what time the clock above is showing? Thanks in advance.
7:59
